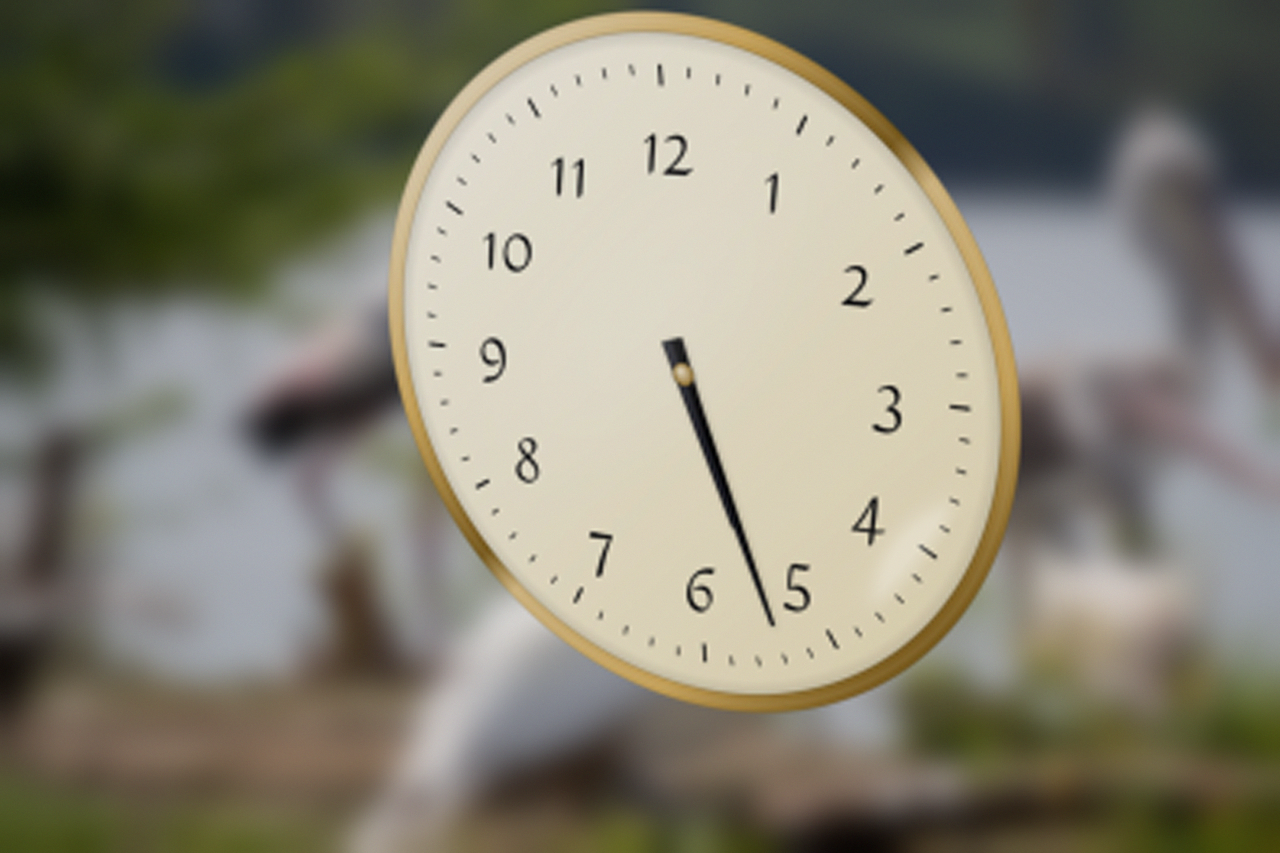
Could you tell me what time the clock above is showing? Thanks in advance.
5:27
